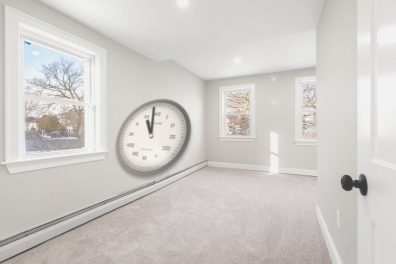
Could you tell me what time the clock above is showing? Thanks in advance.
10:58
